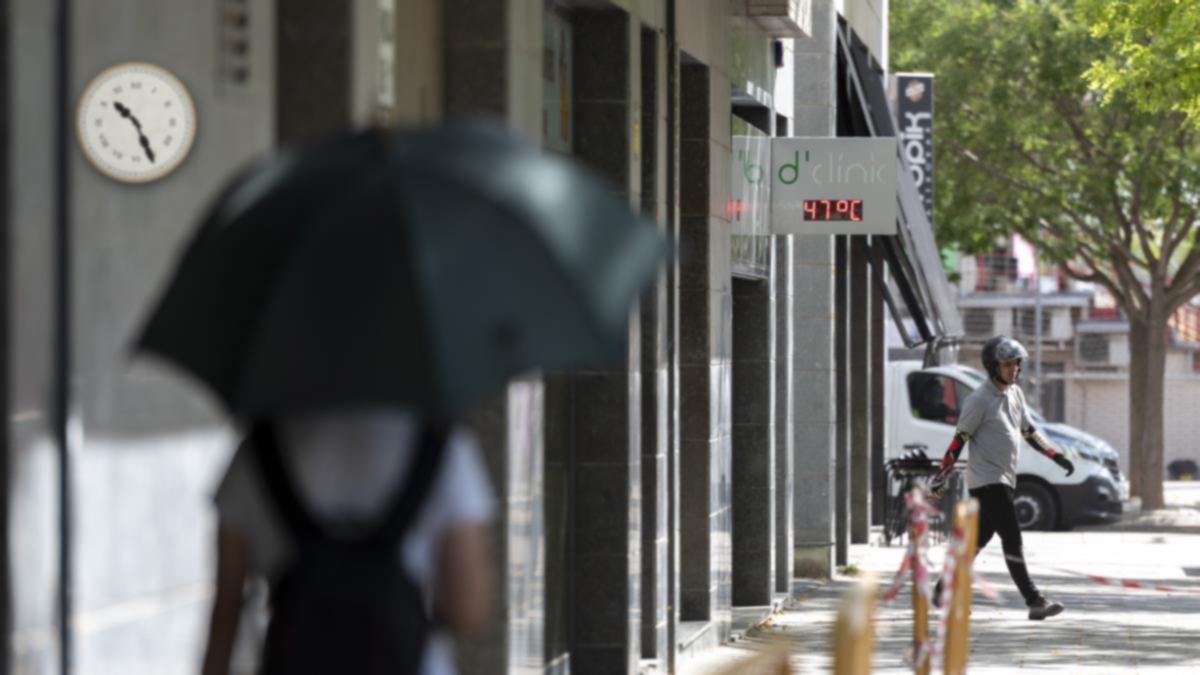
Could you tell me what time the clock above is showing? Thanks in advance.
10:26
